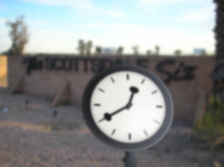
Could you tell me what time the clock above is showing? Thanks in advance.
12:40
